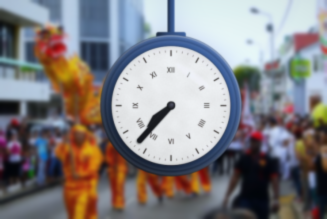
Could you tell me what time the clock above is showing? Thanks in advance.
7:37
